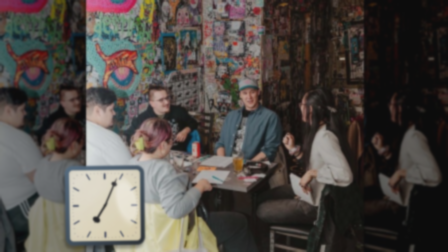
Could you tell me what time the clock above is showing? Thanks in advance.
7:04
